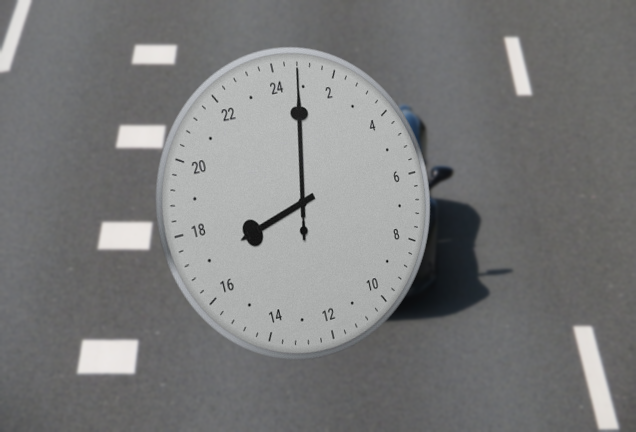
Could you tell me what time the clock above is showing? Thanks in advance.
17:02:02
